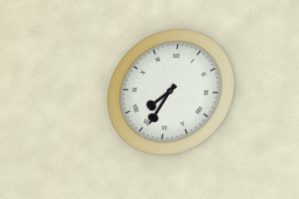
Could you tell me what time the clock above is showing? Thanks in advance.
7:34
